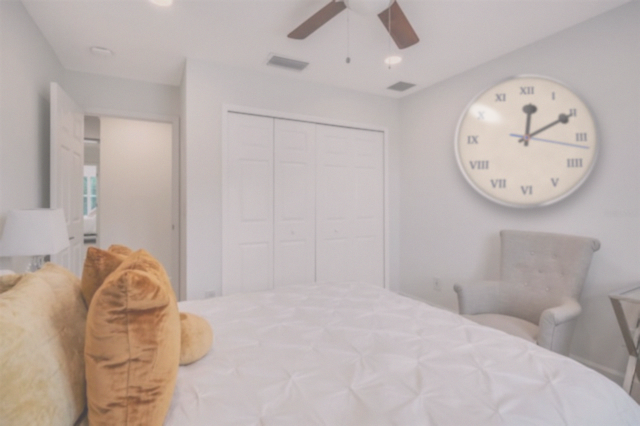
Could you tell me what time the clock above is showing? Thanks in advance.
12:10:17
